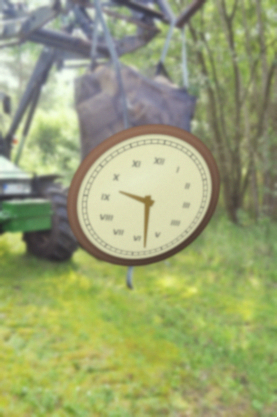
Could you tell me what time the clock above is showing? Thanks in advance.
9:28
